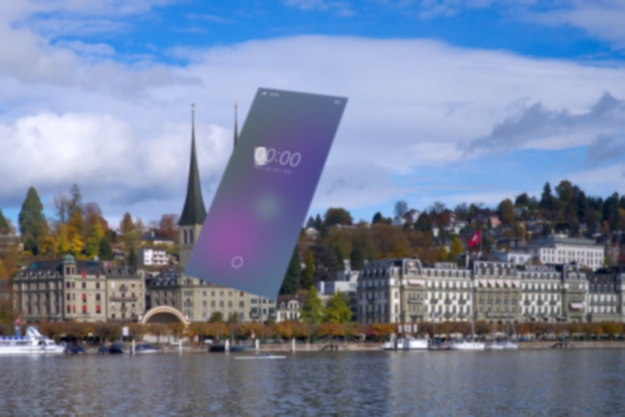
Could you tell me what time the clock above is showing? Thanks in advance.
0:00
